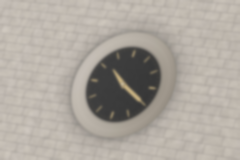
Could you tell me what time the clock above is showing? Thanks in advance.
10:20
